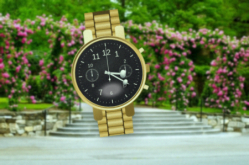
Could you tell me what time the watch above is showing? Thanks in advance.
3:21
